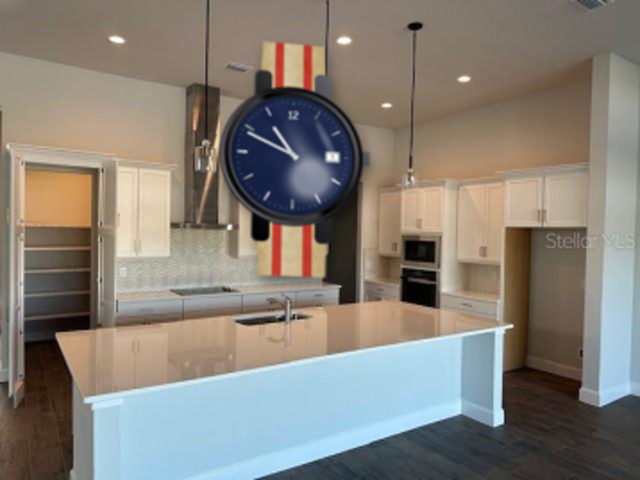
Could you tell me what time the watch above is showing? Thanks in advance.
10:49
